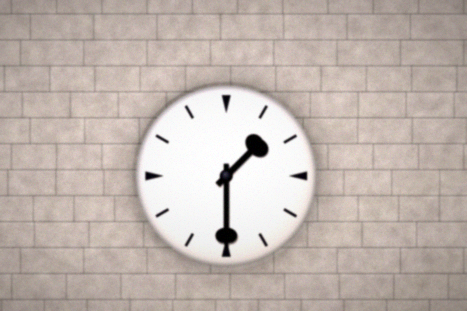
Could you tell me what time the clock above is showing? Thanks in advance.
1:30
